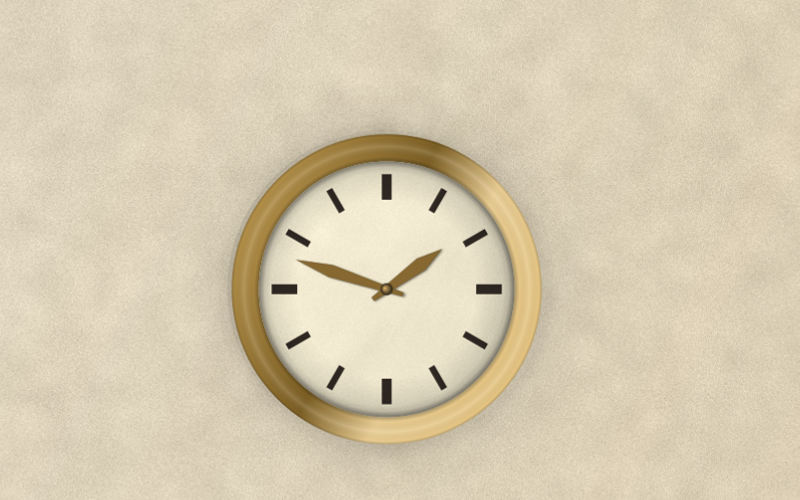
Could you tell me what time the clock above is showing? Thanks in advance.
1:48
